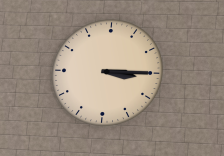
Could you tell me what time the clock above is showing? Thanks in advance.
3:15
